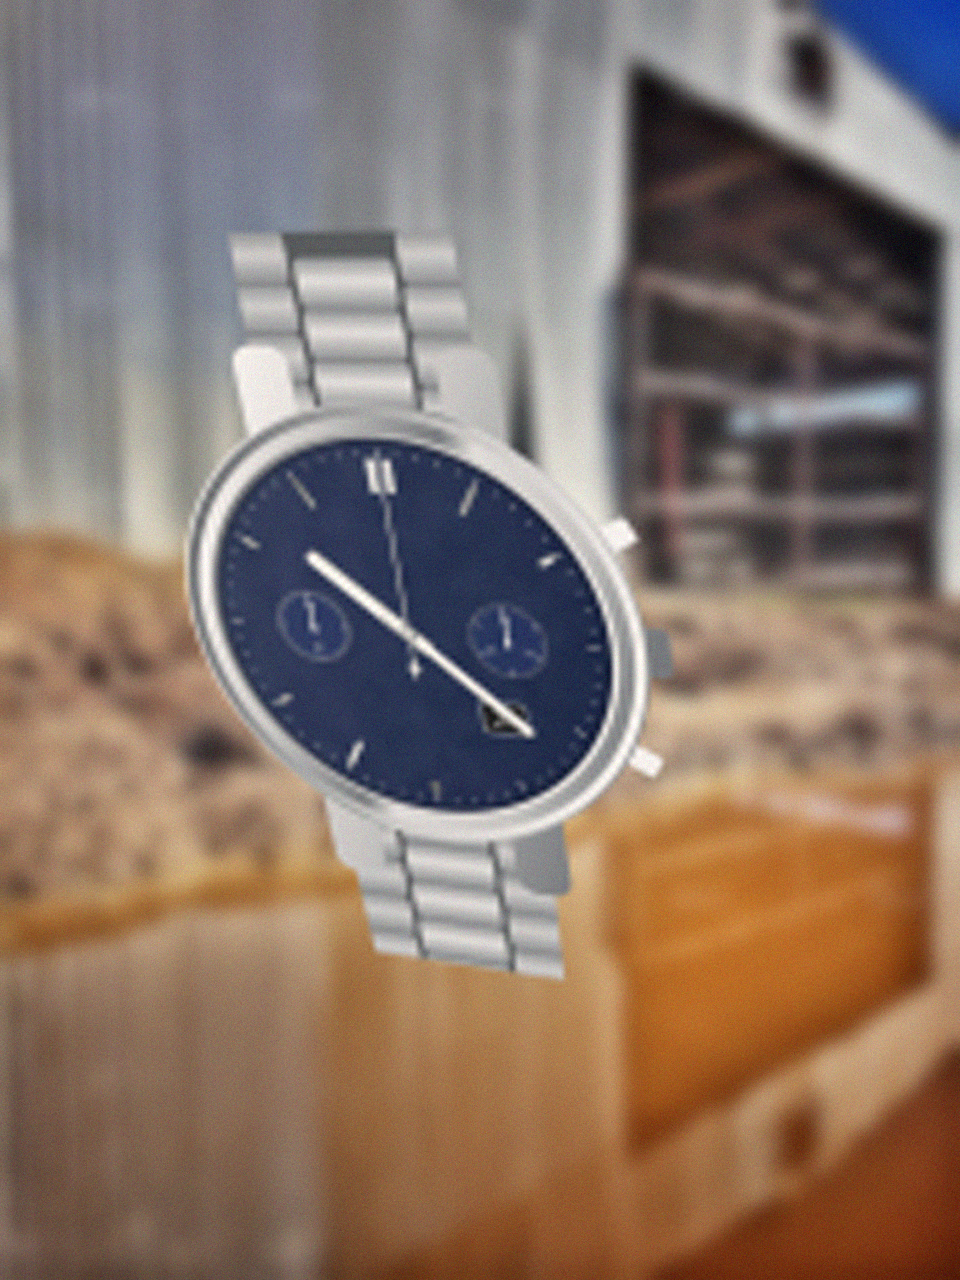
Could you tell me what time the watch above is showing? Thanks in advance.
10:22
